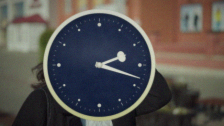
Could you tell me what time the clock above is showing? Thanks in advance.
2:18
